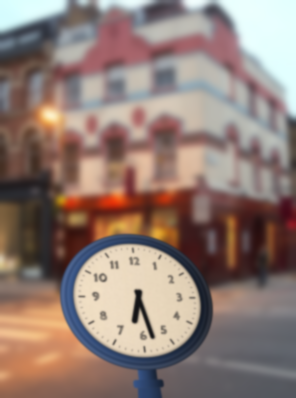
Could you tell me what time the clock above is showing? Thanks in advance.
6:28
